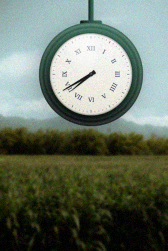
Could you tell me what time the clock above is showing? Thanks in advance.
7:40
